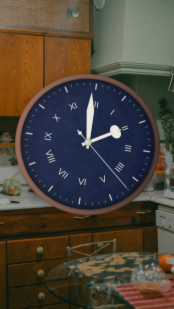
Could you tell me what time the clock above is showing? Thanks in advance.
1:59:22
